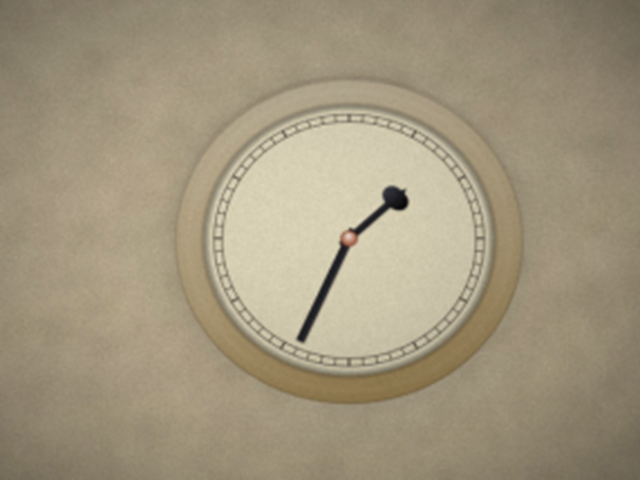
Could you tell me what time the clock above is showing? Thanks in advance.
1:34
